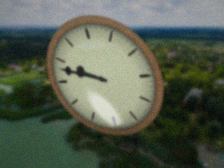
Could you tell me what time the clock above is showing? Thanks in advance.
9:48
